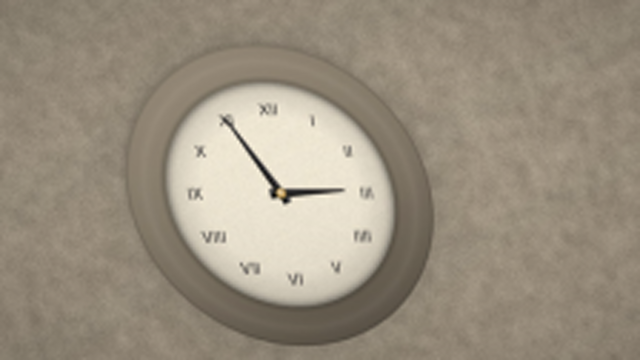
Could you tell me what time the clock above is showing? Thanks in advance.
2:55
